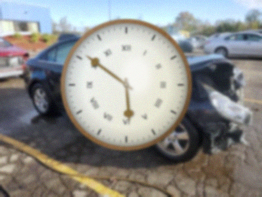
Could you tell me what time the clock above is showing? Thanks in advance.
5:51
